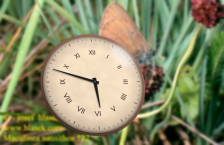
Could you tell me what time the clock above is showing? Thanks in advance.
5:48
